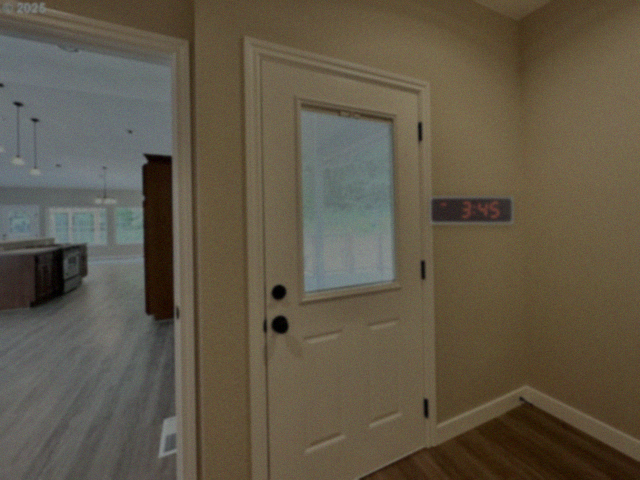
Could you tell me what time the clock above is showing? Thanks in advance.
3:45
